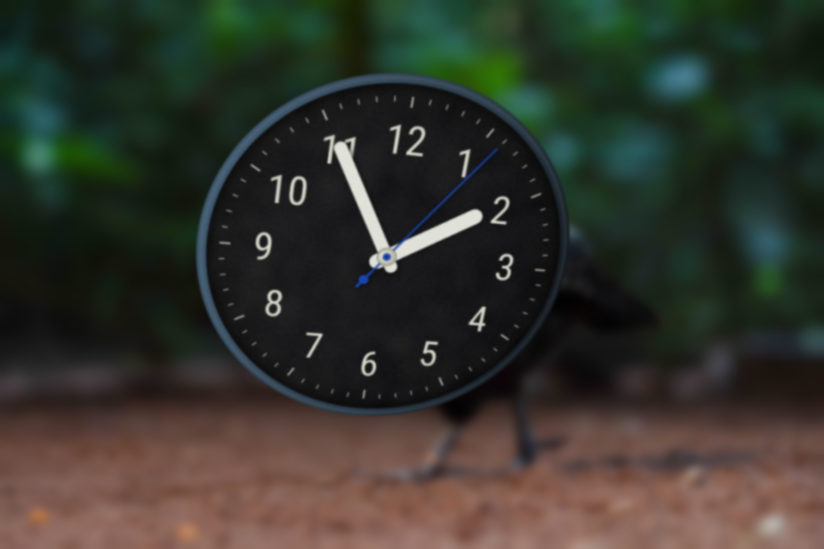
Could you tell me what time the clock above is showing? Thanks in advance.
1:55:06
